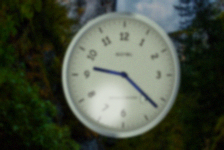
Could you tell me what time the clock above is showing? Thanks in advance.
9:22
